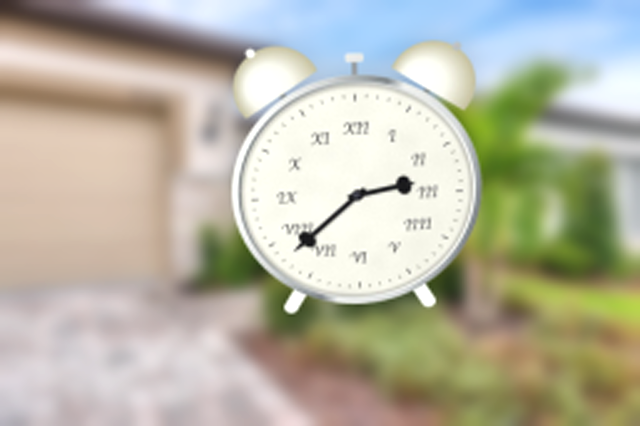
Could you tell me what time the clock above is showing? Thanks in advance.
2:38
